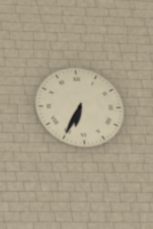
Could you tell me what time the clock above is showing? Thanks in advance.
6:35
